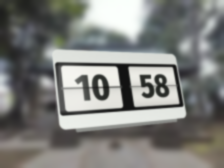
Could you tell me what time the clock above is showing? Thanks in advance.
10:58
